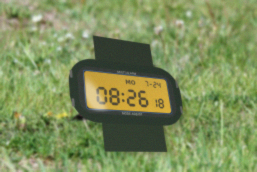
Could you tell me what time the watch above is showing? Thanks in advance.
8:26:18
